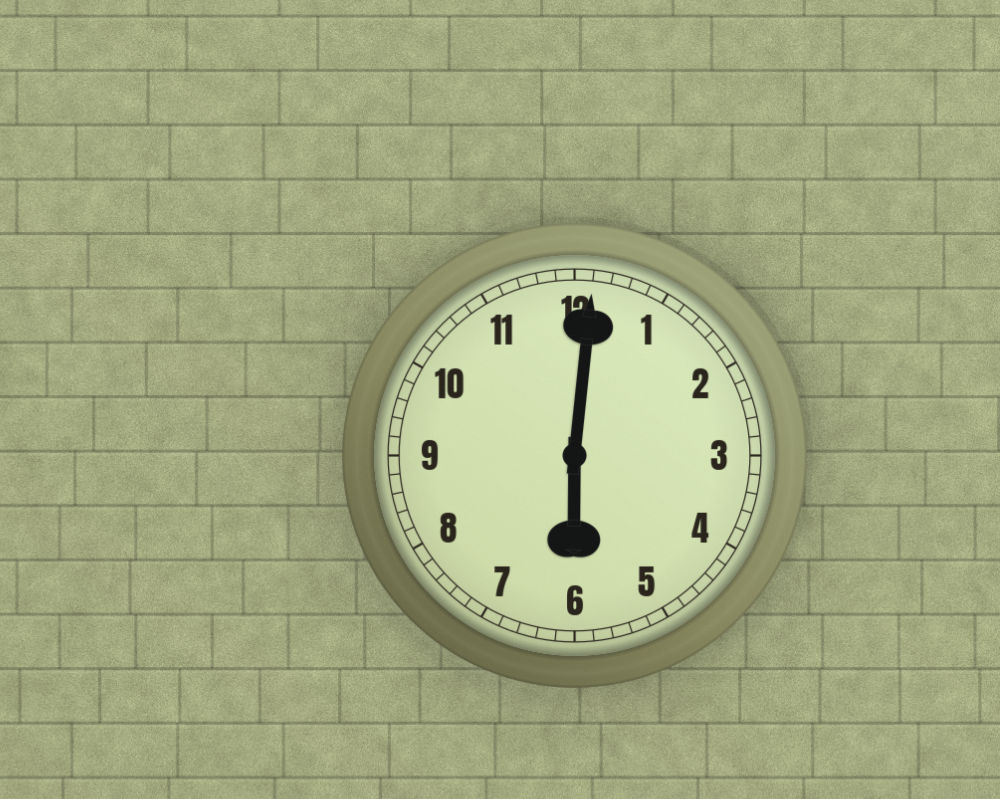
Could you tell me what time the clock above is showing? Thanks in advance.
6:01
